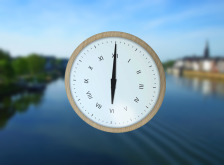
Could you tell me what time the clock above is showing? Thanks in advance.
6:00
